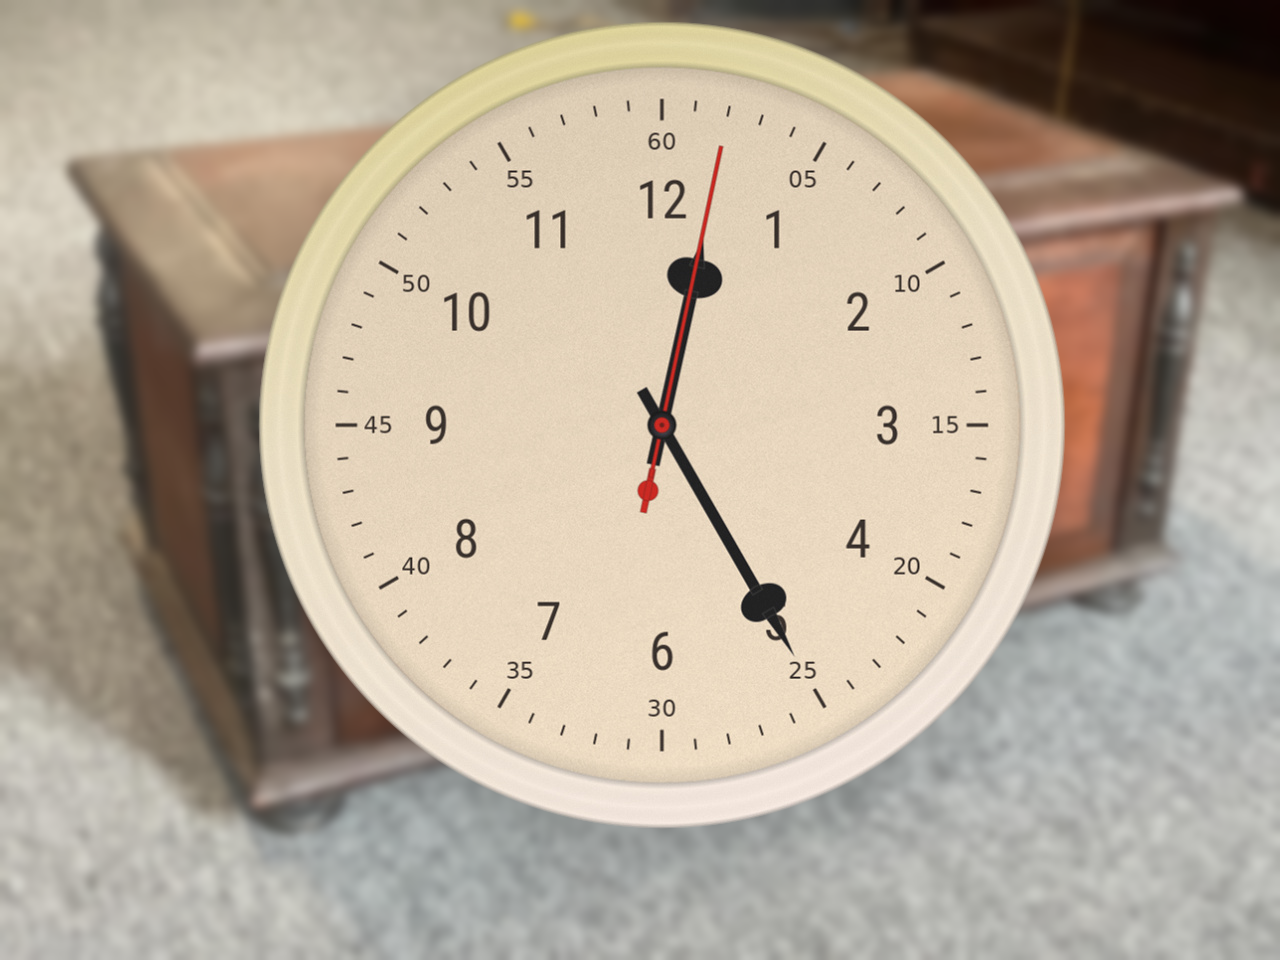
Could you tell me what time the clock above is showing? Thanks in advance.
12:25:02
